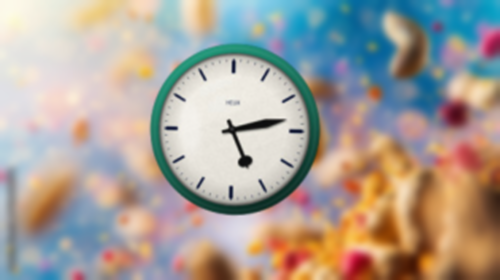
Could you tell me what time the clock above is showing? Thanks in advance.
5:13
